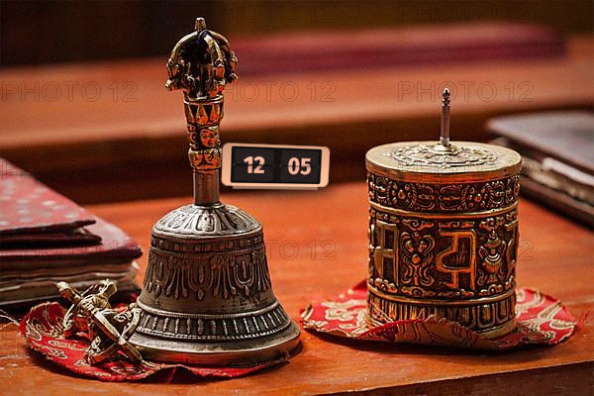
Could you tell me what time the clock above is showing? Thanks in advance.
12:05
